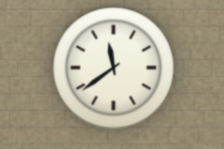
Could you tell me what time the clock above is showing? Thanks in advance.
11:39
